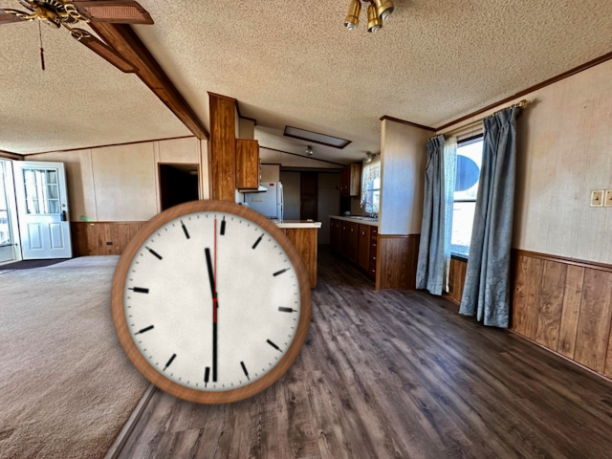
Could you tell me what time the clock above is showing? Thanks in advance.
11:28:59
